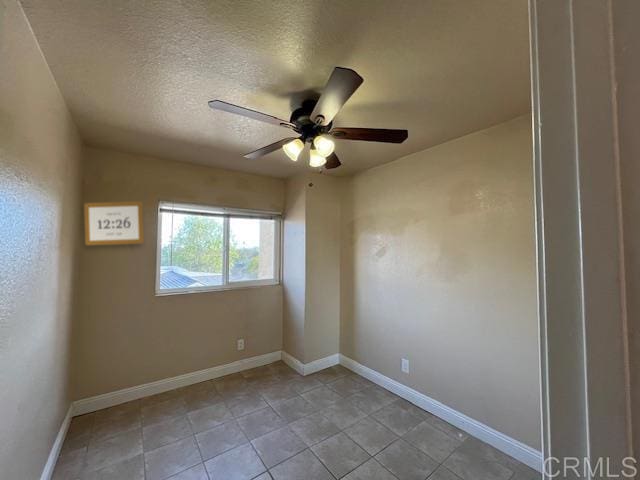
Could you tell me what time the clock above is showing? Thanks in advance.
12:26
